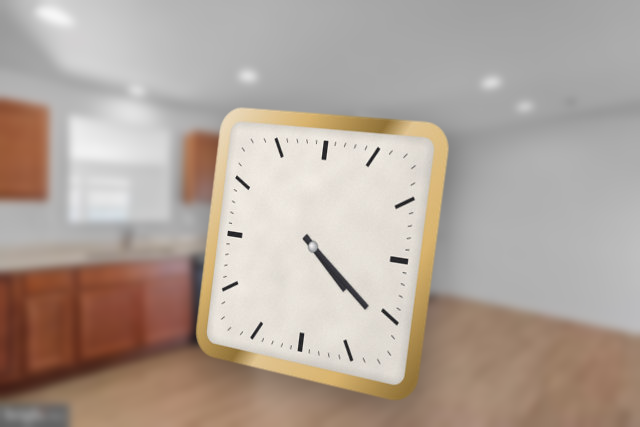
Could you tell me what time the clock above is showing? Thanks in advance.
4:21
